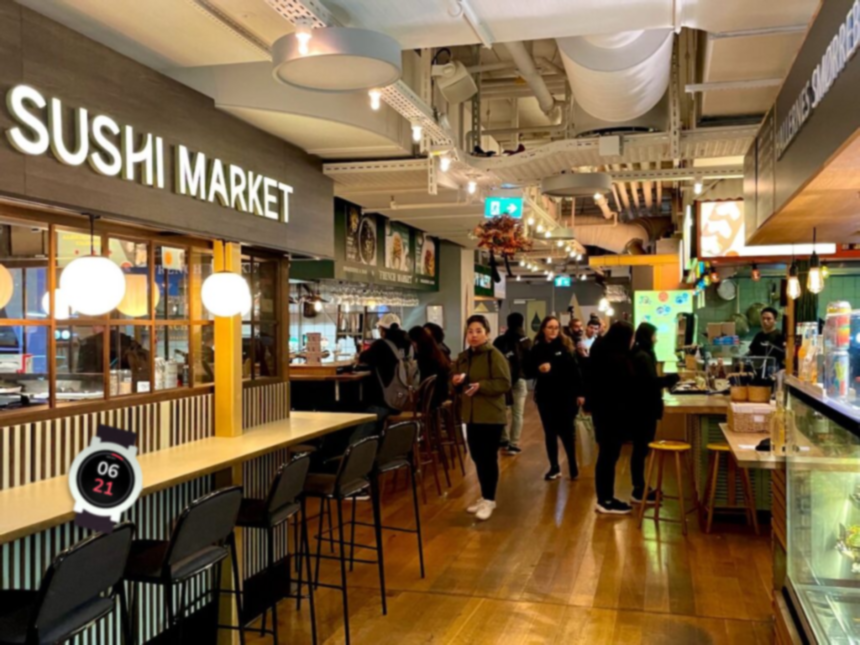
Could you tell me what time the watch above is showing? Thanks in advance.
6:21
